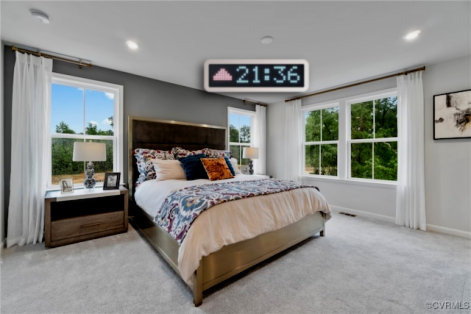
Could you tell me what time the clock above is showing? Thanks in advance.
21:36
